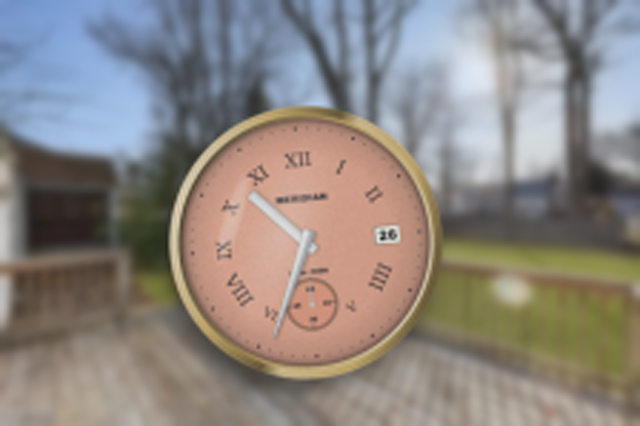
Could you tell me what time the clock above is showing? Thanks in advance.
10:34
